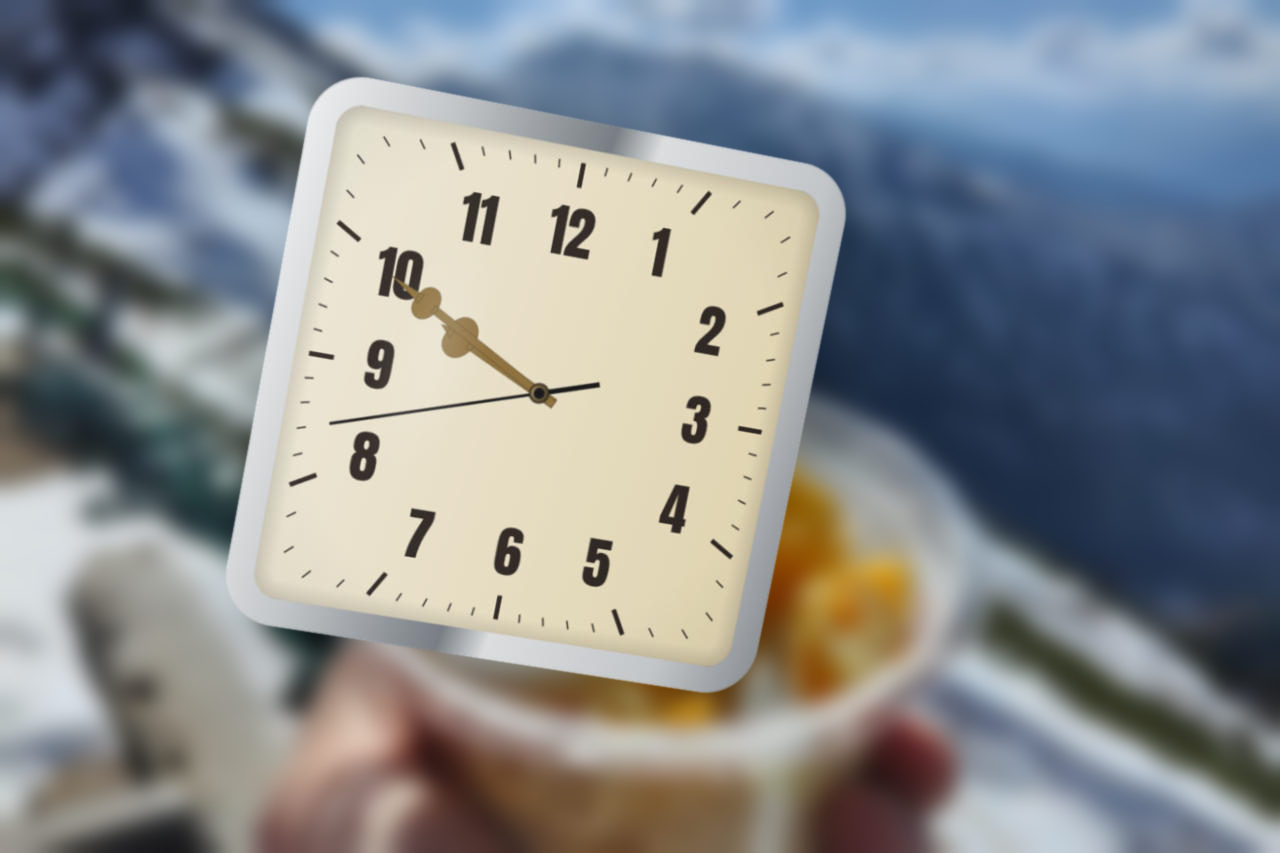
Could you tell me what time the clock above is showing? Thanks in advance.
9:49:42
